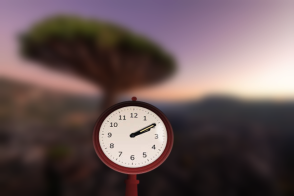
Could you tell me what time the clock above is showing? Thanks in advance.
2:10
